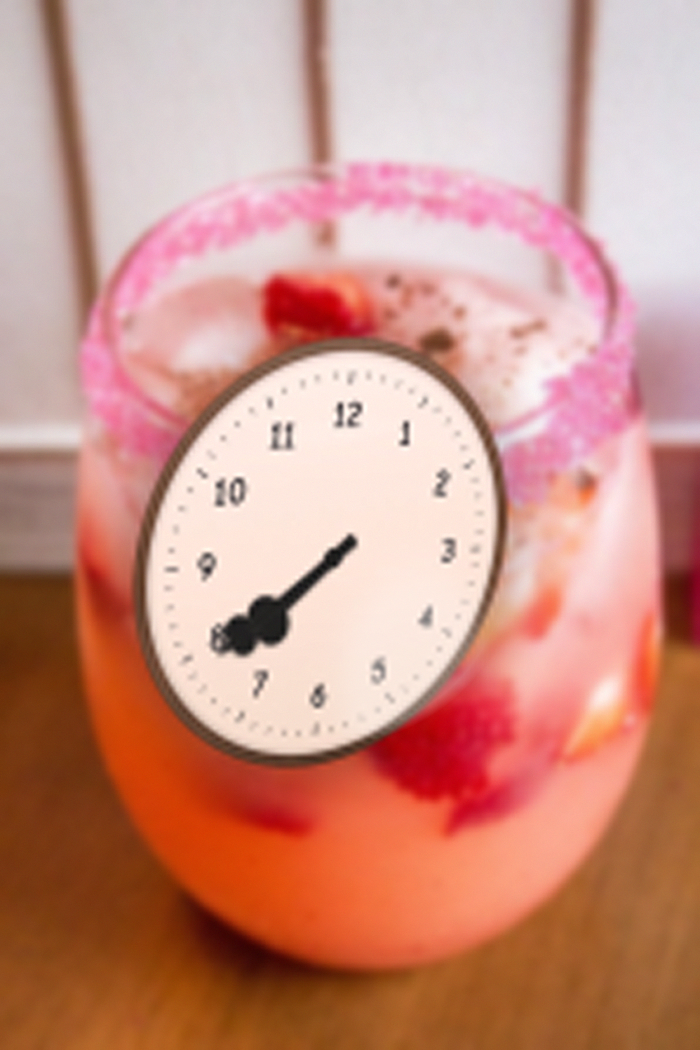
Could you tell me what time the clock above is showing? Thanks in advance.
7:39
